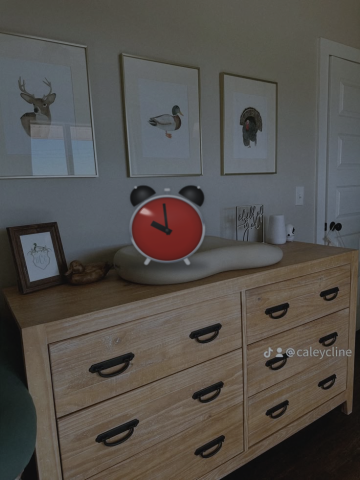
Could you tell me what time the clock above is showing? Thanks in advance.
9:59
